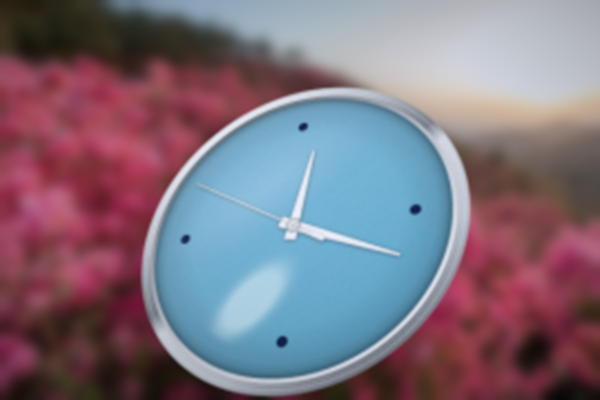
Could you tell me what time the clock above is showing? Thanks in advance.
12:18:50
